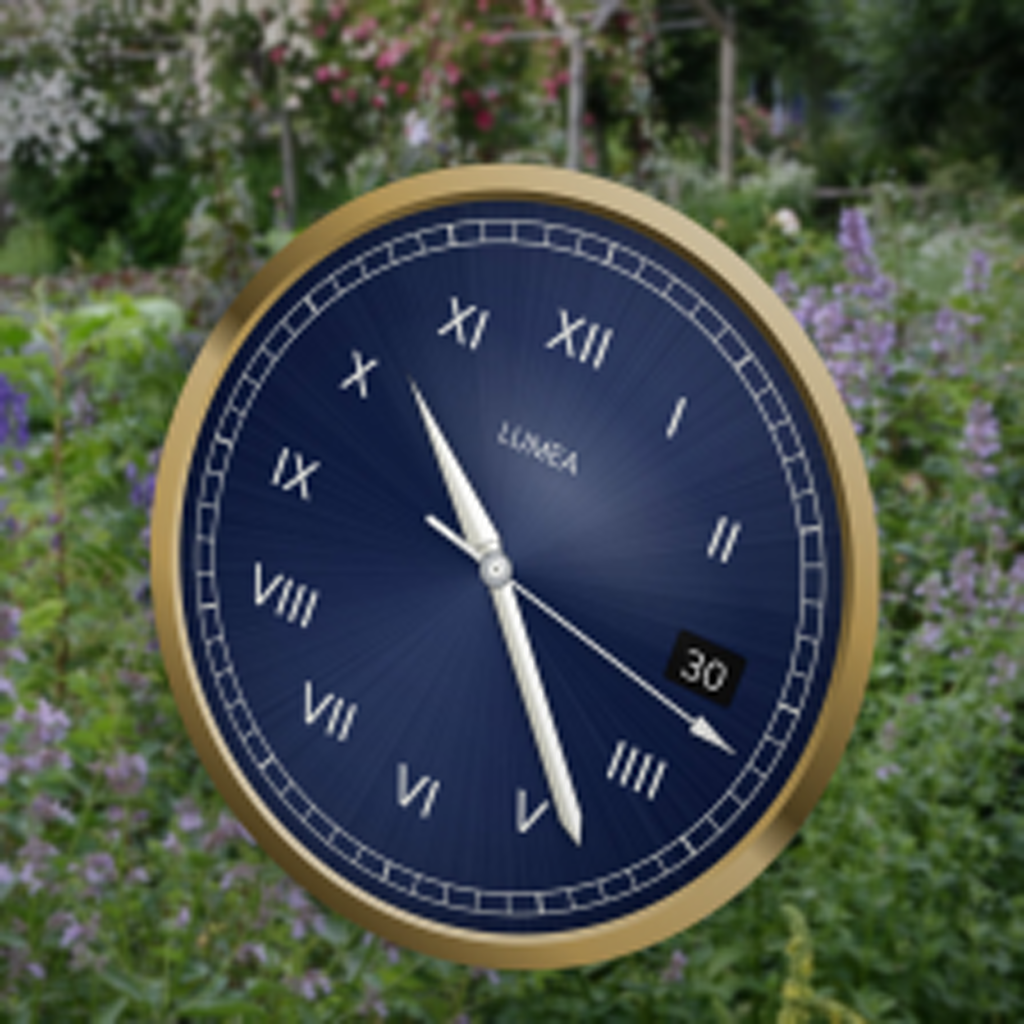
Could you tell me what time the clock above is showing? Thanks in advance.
10:23:17
